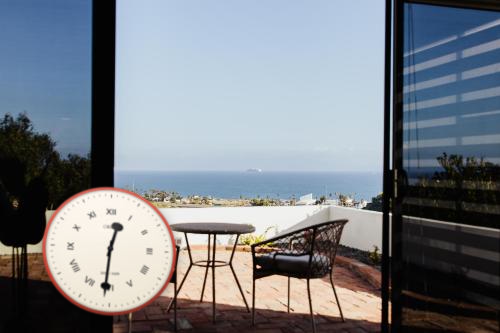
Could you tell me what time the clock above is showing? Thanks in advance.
12:31
